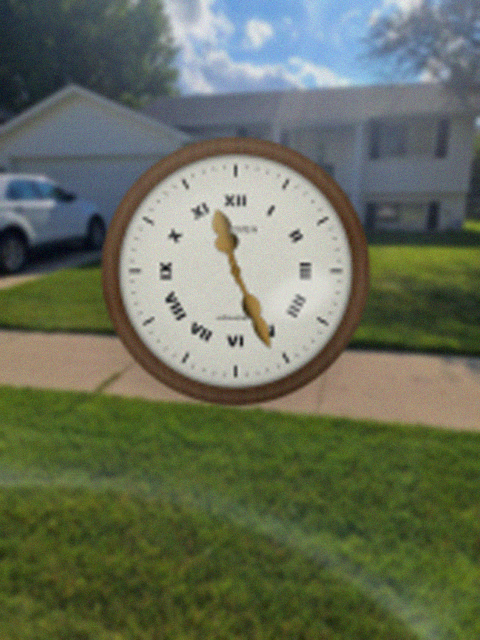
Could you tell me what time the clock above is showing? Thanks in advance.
11:26
